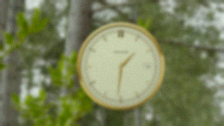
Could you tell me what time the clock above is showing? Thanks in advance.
1:31
